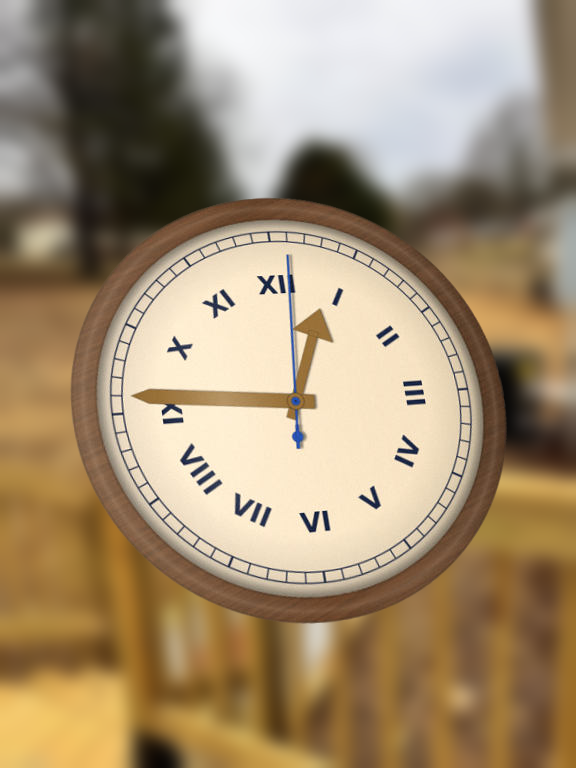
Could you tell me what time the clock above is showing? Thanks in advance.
12:46:01
